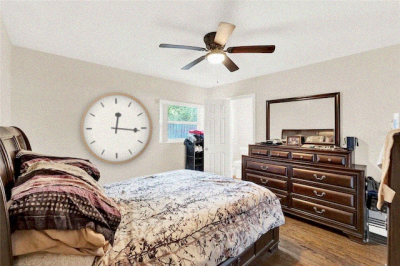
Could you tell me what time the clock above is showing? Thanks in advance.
12:16
